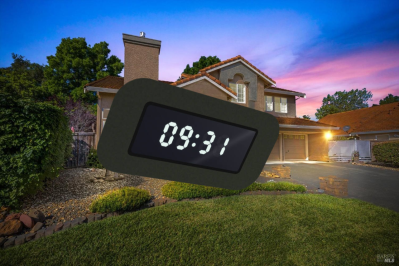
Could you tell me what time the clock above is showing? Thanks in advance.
9:31
